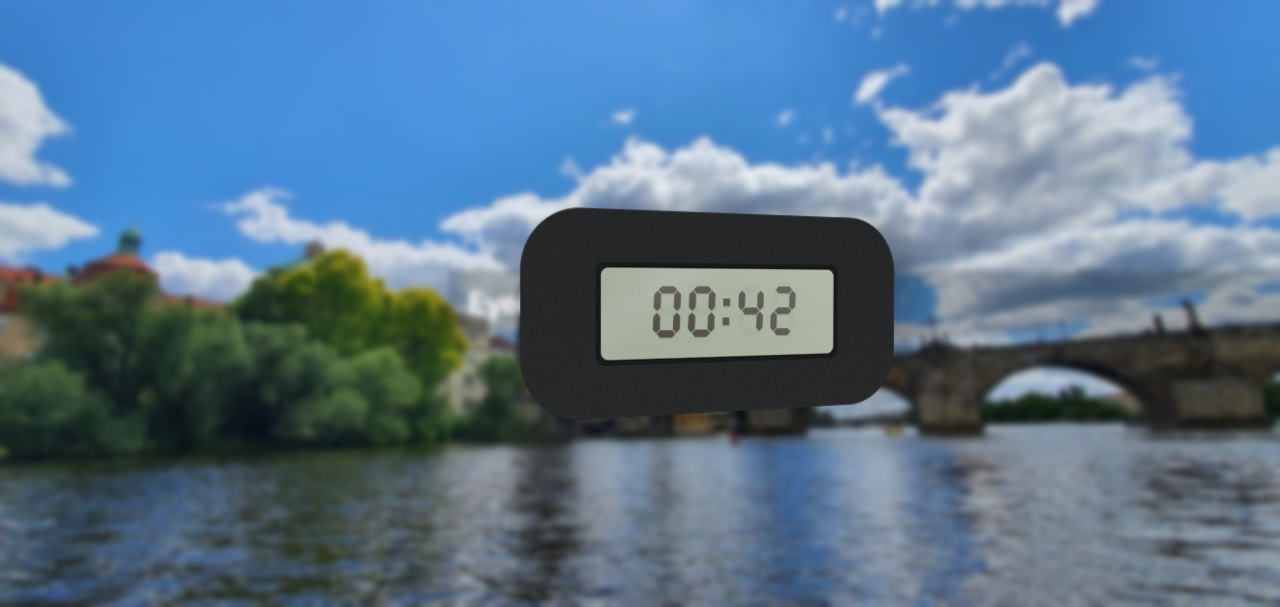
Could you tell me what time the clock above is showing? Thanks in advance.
0:42
